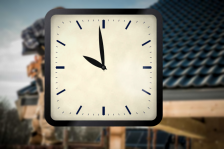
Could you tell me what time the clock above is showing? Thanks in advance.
9:59
